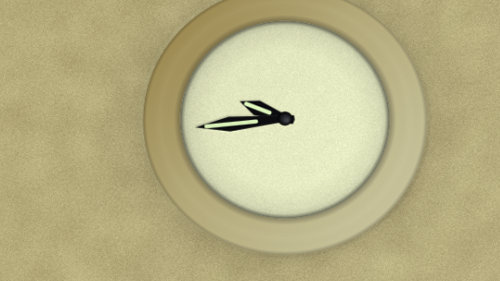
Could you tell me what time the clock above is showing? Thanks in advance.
9:44
